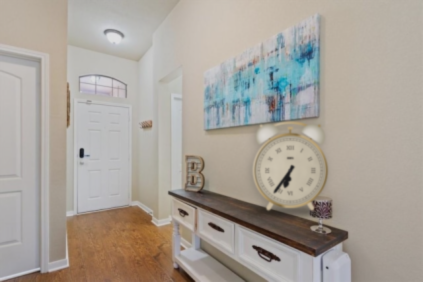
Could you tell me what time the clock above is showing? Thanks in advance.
6:36
